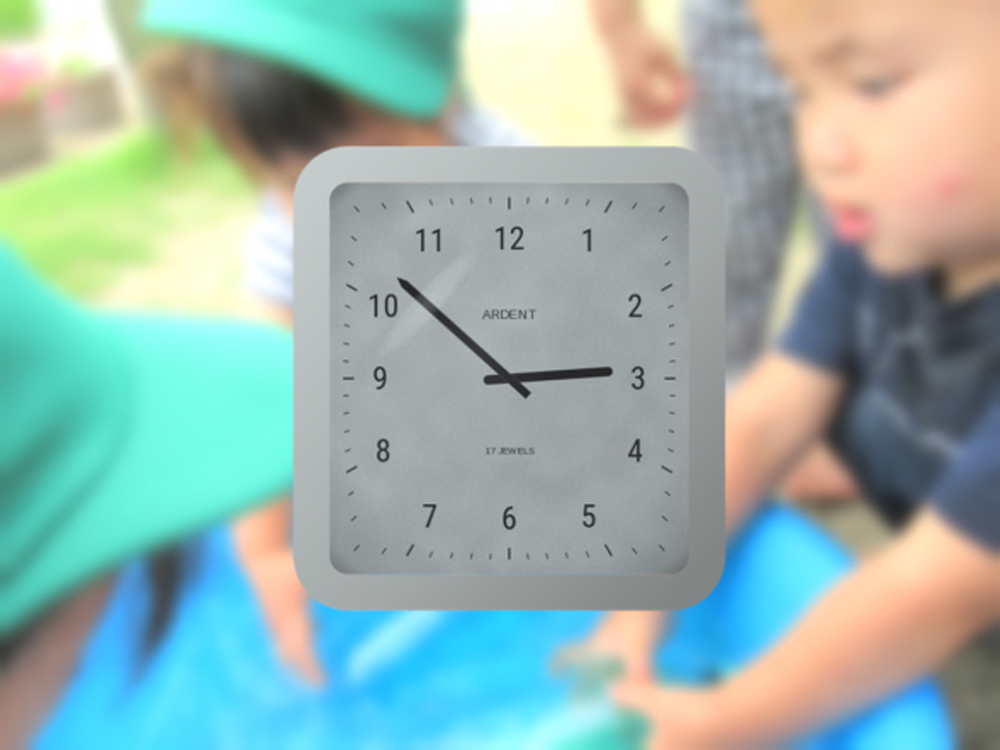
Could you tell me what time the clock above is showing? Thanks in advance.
2:52
